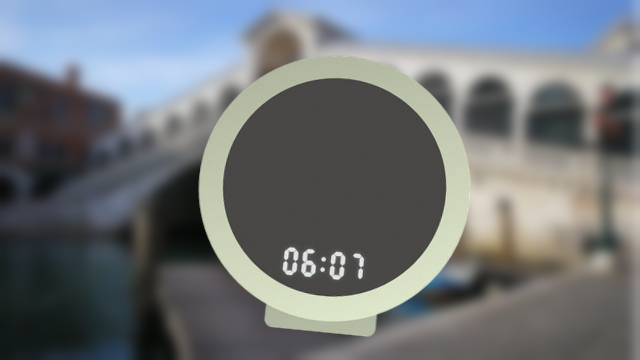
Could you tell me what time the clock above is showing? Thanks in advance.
6:07
